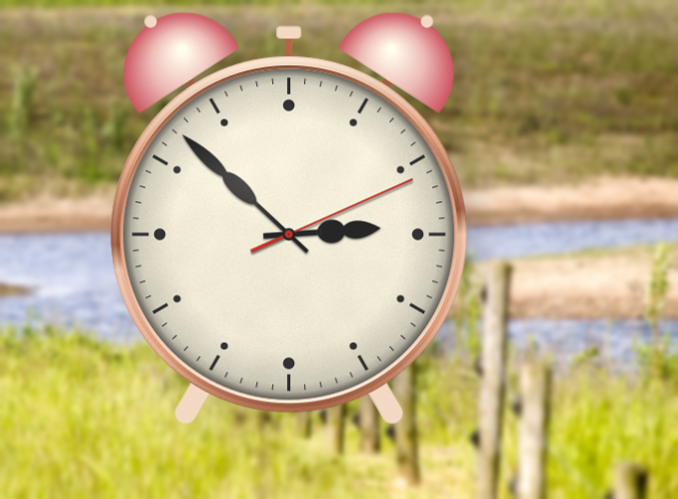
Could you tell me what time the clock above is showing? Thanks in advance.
2:52:11
